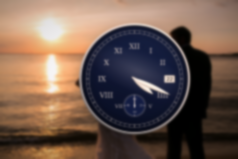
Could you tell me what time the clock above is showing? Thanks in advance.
4:19
